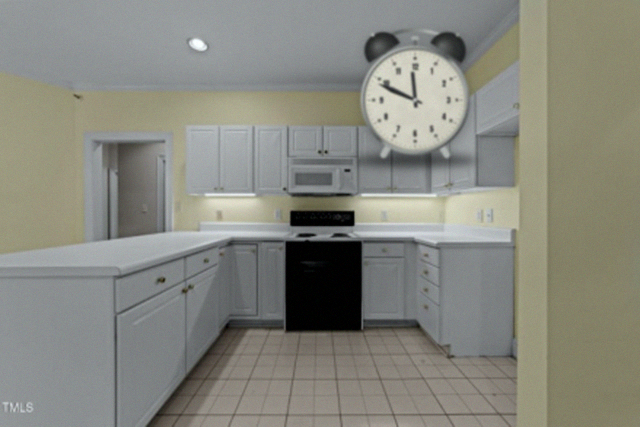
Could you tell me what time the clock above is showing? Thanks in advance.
11:49
